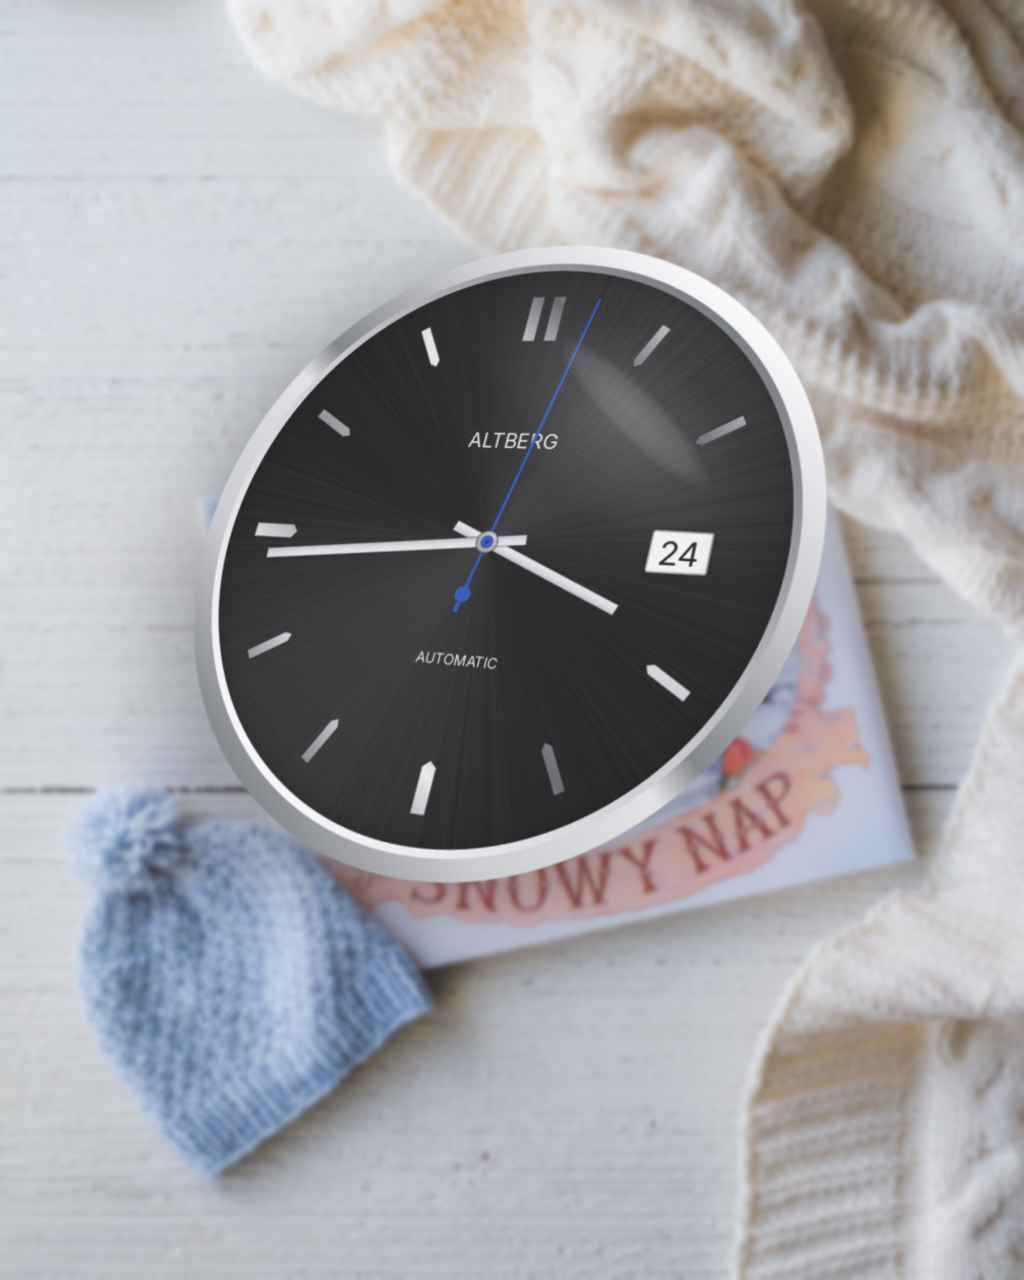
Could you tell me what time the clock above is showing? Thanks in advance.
3:44:02
